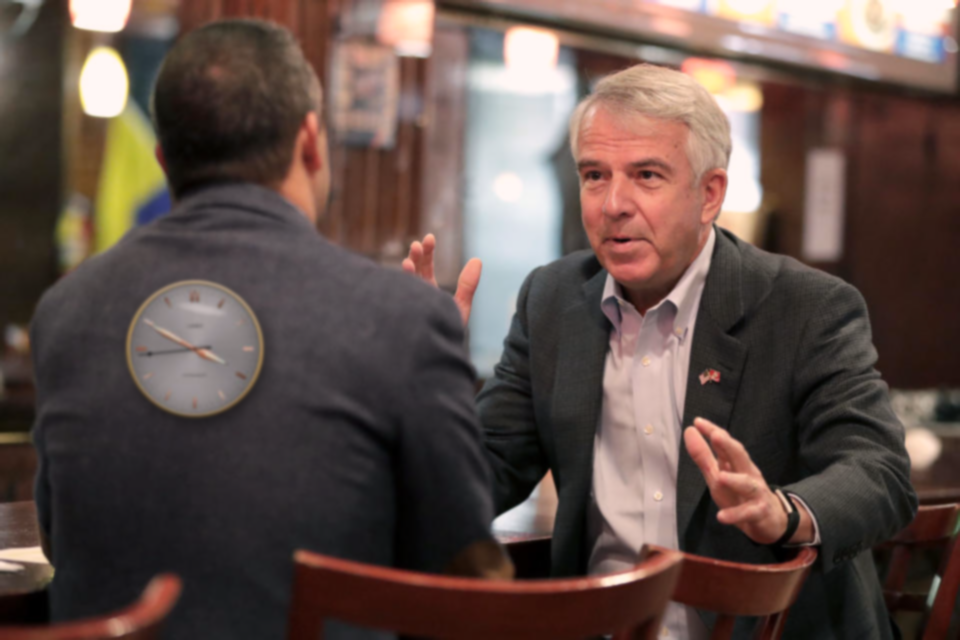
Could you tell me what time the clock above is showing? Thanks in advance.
3:49:44
